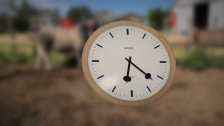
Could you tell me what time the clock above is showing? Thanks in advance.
6:22
